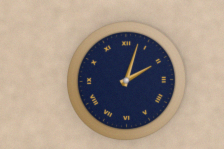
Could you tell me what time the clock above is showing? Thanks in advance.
2:03
